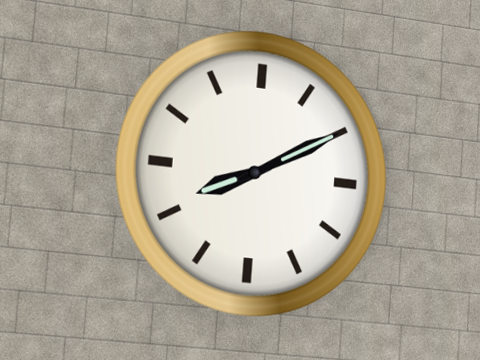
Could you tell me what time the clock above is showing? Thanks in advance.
8:10
